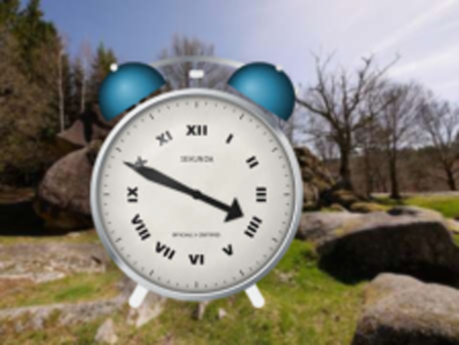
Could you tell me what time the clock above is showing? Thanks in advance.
3:49
